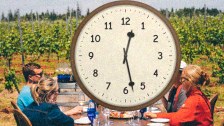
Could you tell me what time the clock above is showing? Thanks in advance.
12:28
